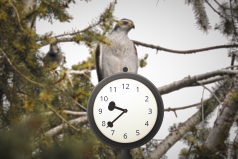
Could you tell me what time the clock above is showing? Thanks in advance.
9:38
